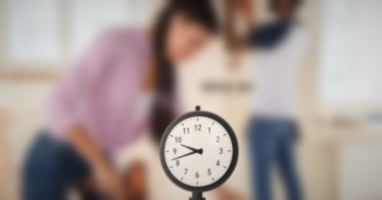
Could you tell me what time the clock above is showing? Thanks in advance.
9:42
